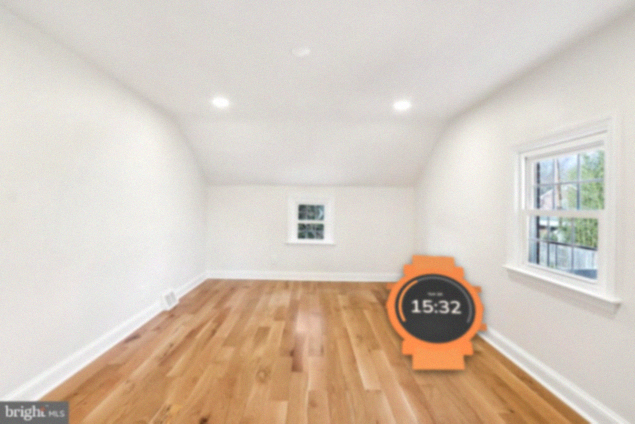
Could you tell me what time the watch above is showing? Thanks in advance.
15:32
